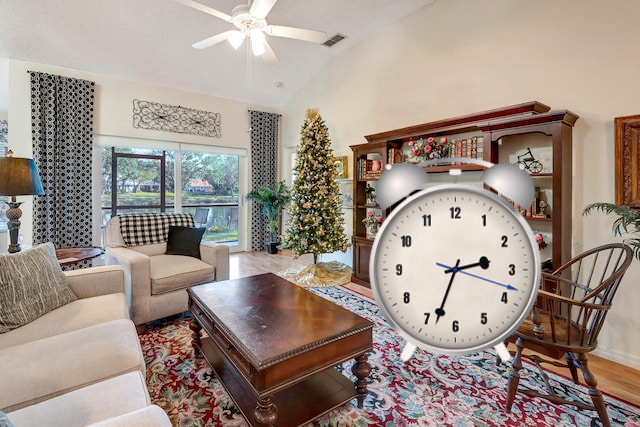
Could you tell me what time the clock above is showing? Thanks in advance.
2:33:18
